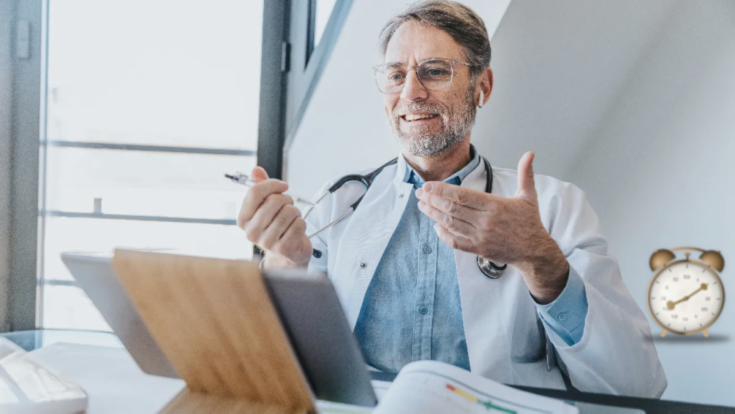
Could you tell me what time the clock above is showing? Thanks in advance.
8:09
